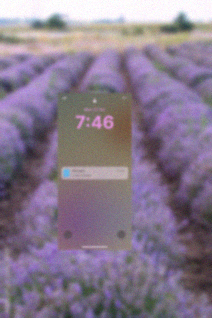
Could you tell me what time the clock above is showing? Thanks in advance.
7:46
